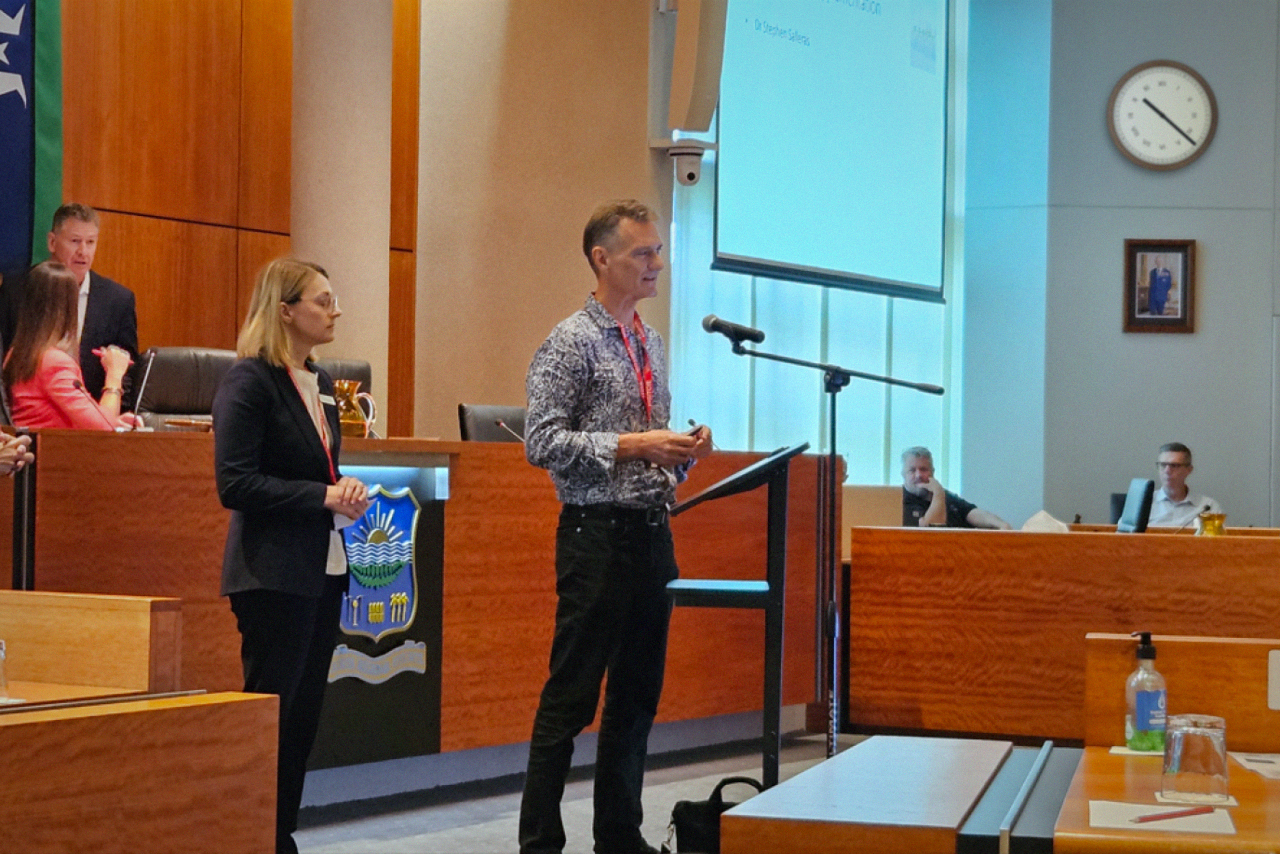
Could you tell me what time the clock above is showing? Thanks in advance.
10:22
